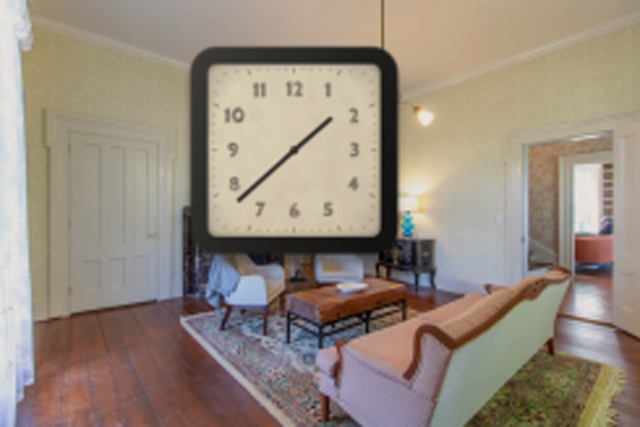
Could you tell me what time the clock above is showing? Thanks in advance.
1:38
